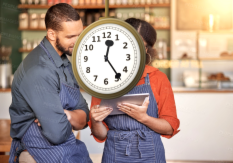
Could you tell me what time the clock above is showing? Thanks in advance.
12:24
